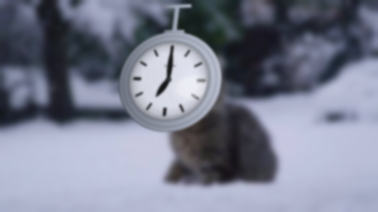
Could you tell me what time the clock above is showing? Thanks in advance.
7:00
